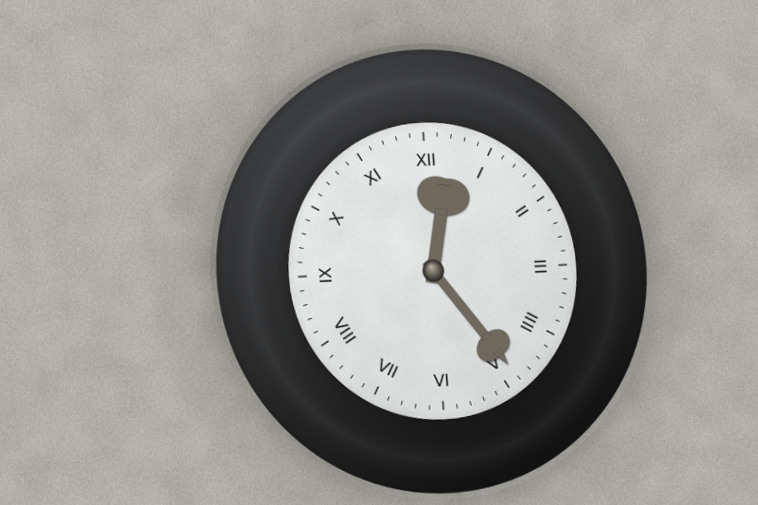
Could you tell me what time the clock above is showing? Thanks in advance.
12:24
